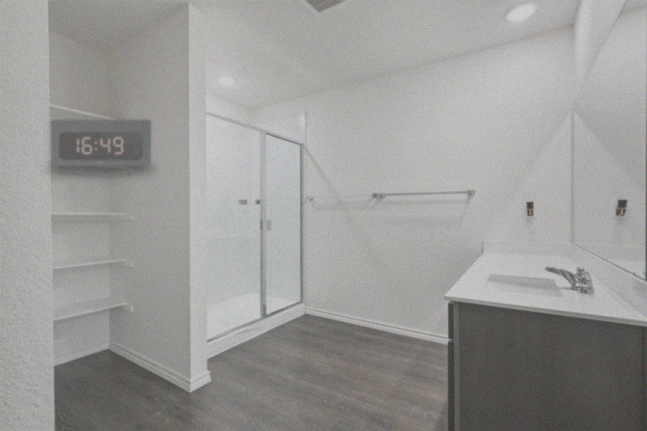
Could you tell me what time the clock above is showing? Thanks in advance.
16:49
